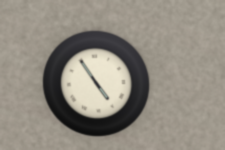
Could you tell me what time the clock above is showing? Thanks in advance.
4:55
